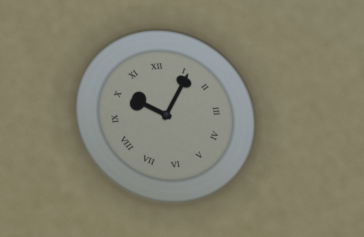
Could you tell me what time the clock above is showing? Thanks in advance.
10:06
